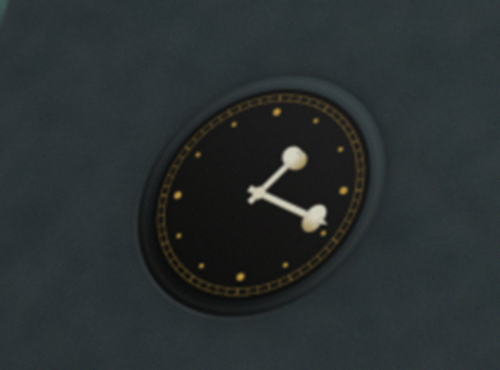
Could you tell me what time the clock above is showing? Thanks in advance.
1:19
